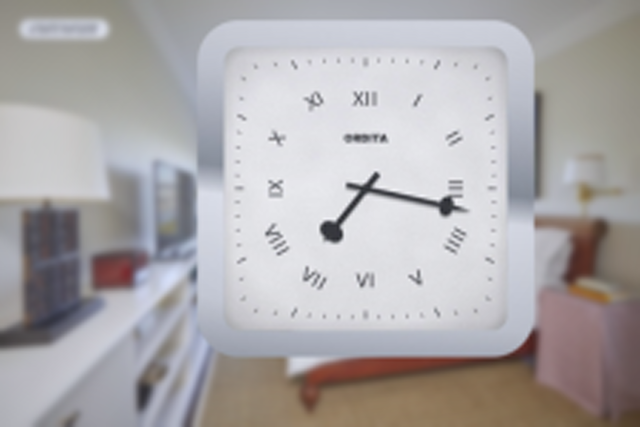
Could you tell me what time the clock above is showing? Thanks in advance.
7:17
